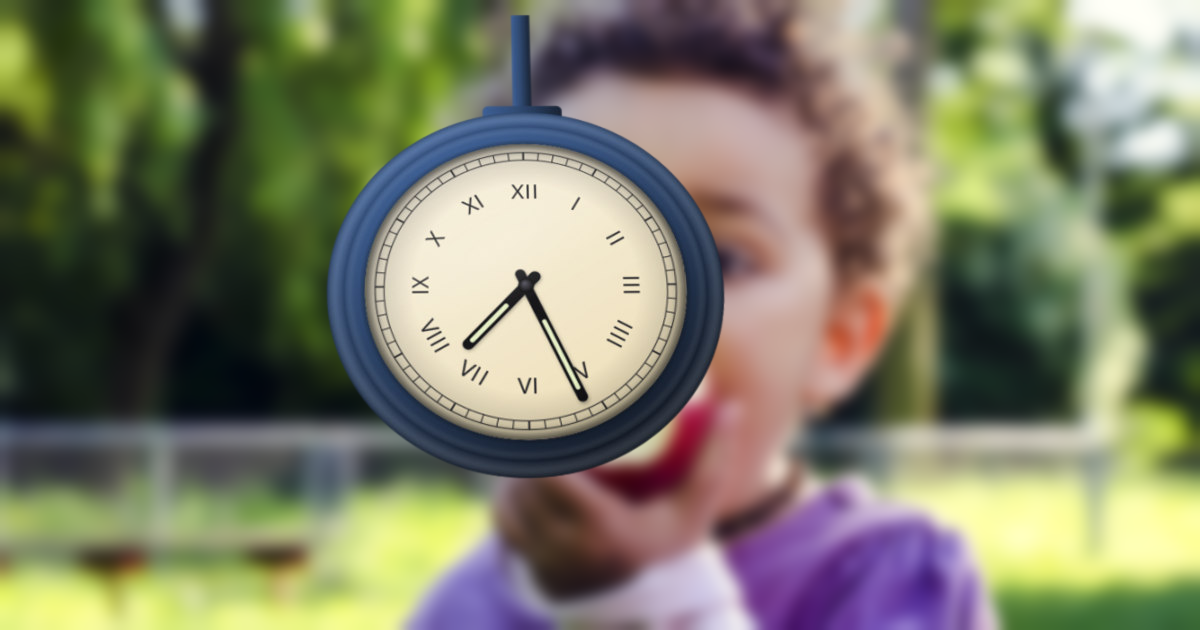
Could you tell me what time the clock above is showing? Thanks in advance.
7:26
